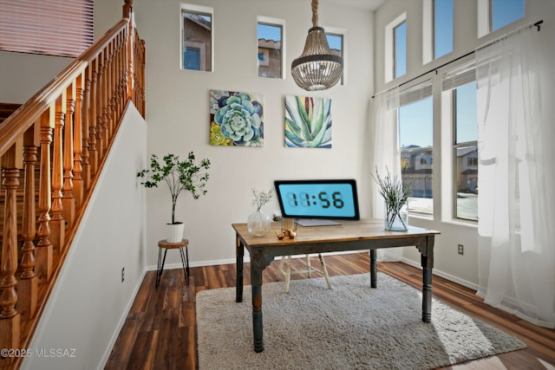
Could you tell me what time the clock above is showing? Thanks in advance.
11:56
